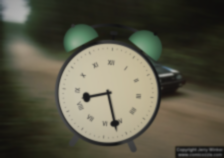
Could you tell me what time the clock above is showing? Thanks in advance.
8:27
